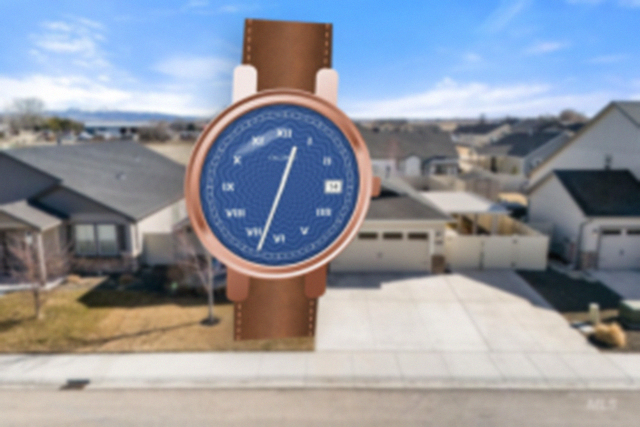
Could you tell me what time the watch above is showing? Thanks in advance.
12:33
